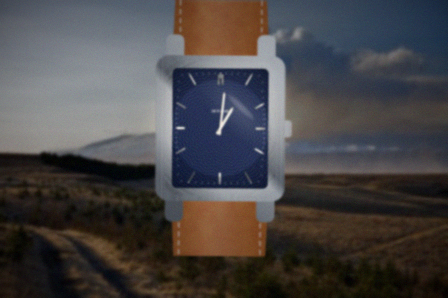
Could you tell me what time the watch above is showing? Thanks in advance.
1:01
